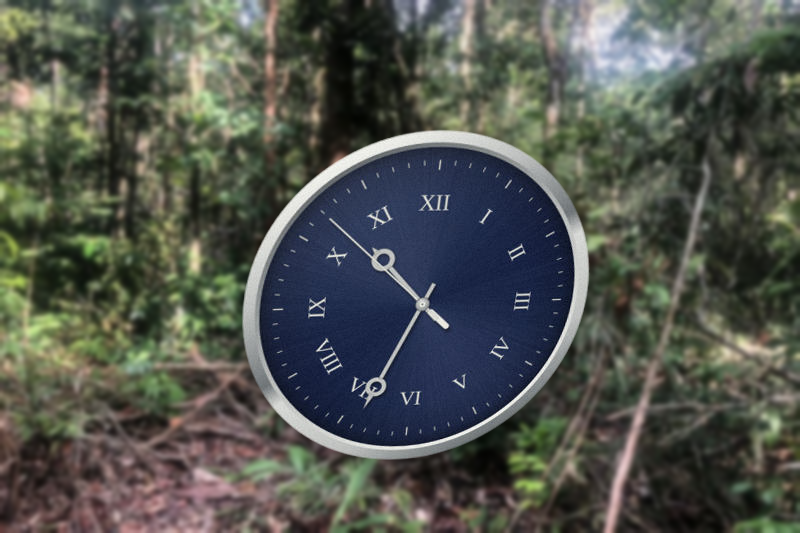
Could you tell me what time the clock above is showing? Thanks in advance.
10:33:52
